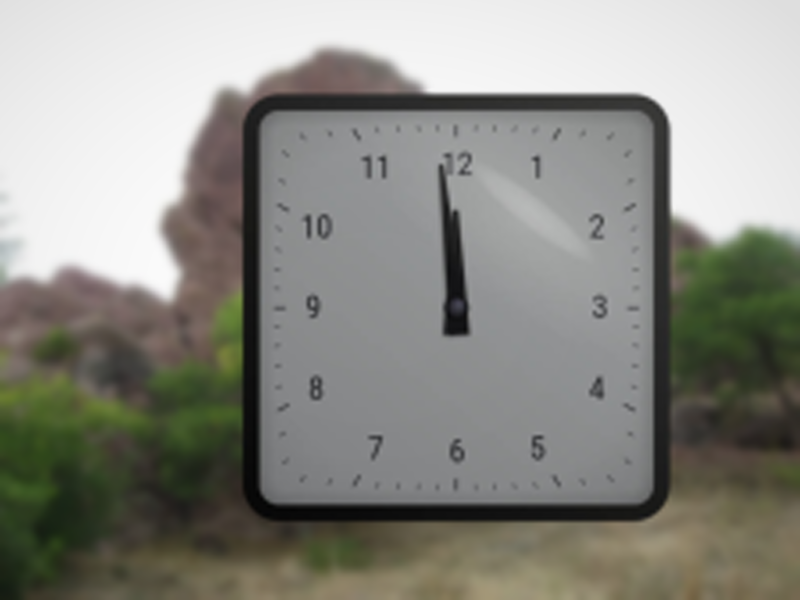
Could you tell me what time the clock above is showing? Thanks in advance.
11:59
